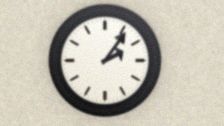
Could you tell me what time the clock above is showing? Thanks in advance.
2:06
